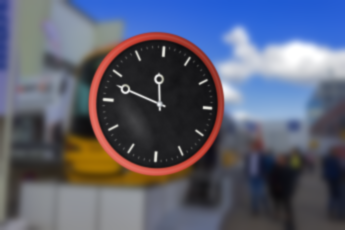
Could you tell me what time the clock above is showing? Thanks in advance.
11:48
